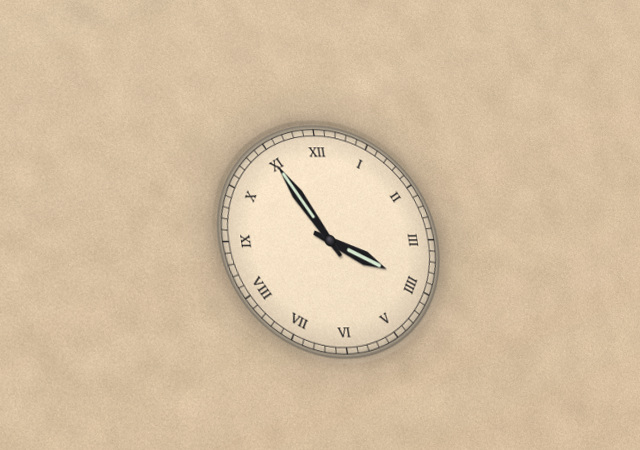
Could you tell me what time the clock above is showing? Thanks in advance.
3:55
